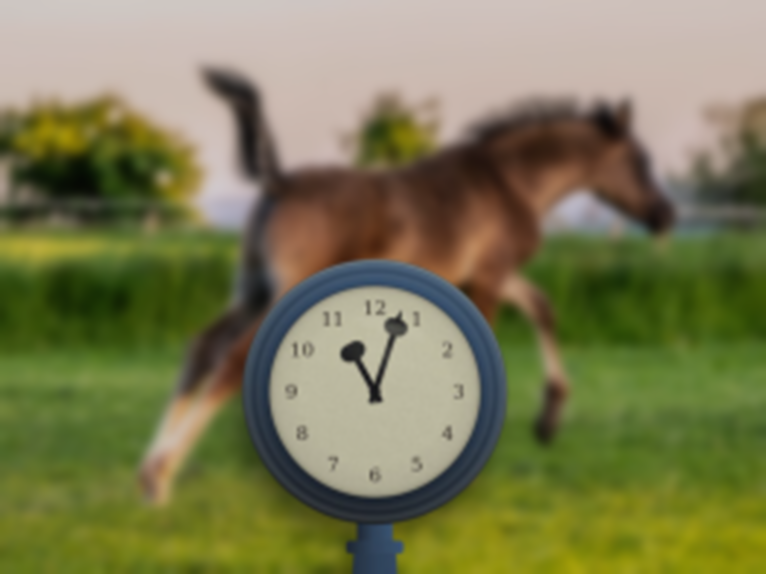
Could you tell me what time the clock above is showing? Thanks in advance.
11:03
